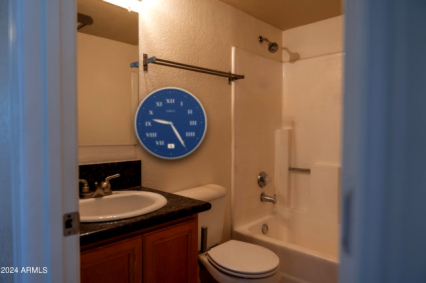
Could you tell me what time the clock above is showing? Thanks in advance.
9:25
